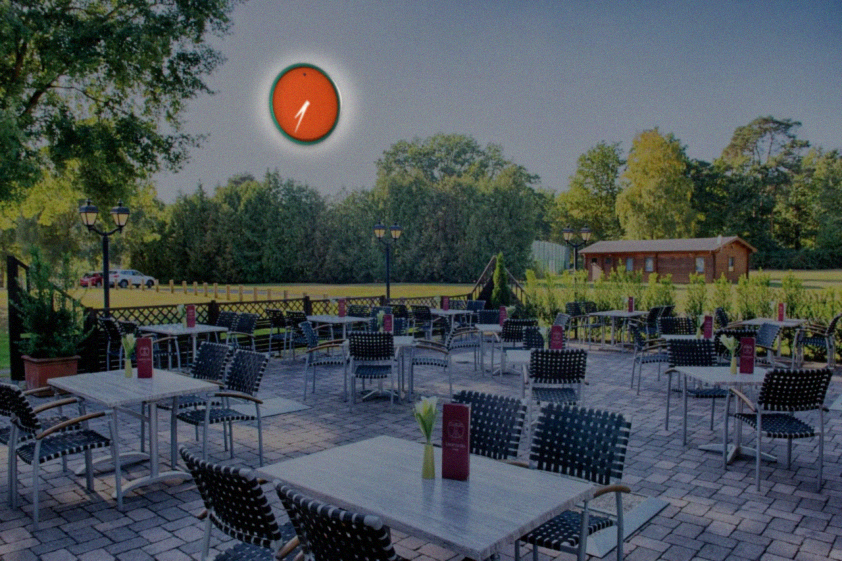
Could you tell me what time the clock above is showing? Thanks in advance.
7:35
